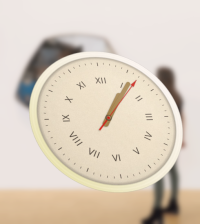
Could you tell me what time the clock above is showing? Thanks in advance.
1:06:07
